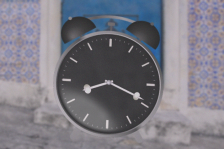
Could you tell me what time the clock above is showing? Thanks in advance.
8:19
